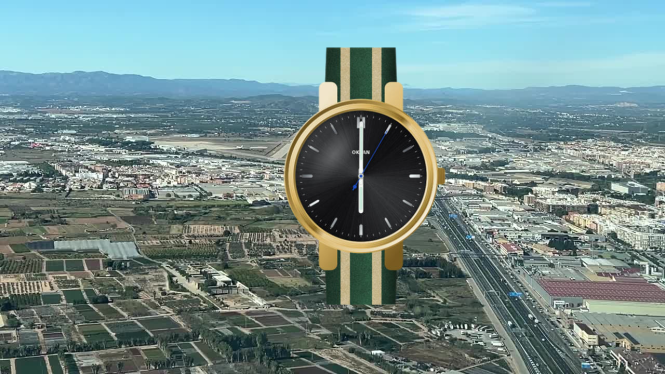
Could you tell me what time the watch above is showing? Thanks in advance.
6:00:05
